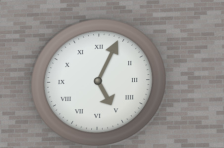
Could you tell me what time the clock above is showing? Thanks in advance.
5:04
